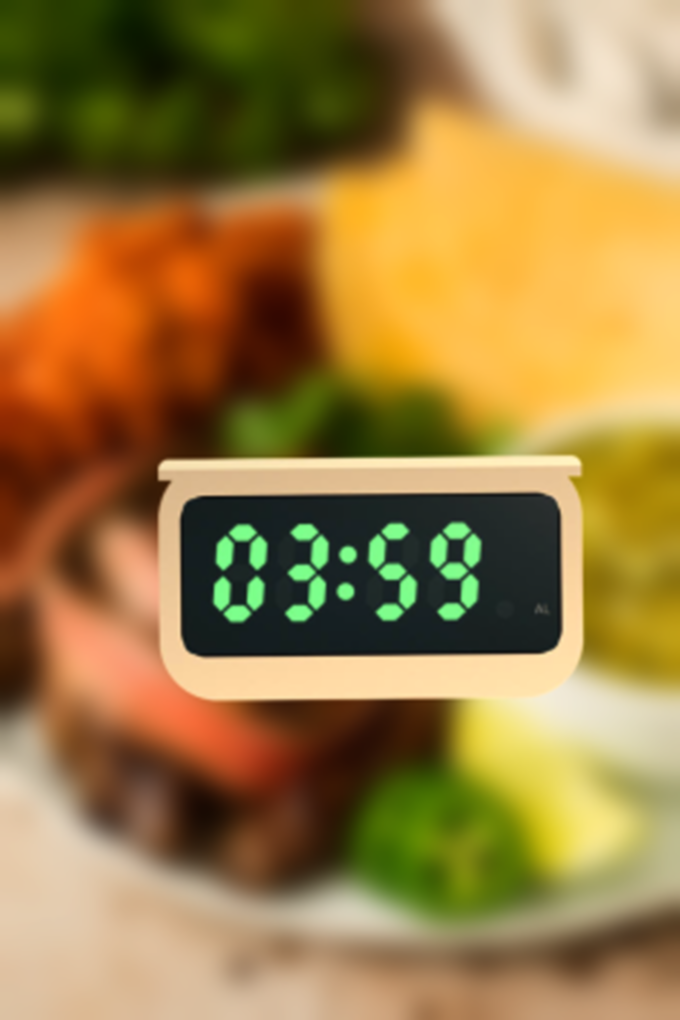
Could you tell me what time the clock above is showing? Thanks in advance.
3:59
